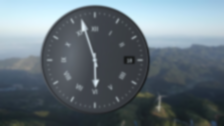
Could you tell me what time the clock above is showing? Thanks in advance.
5:57
